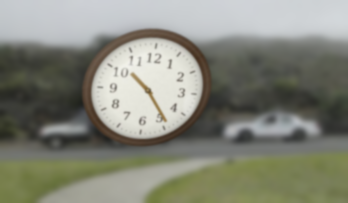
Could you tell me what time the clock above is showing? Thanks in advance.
10:24
